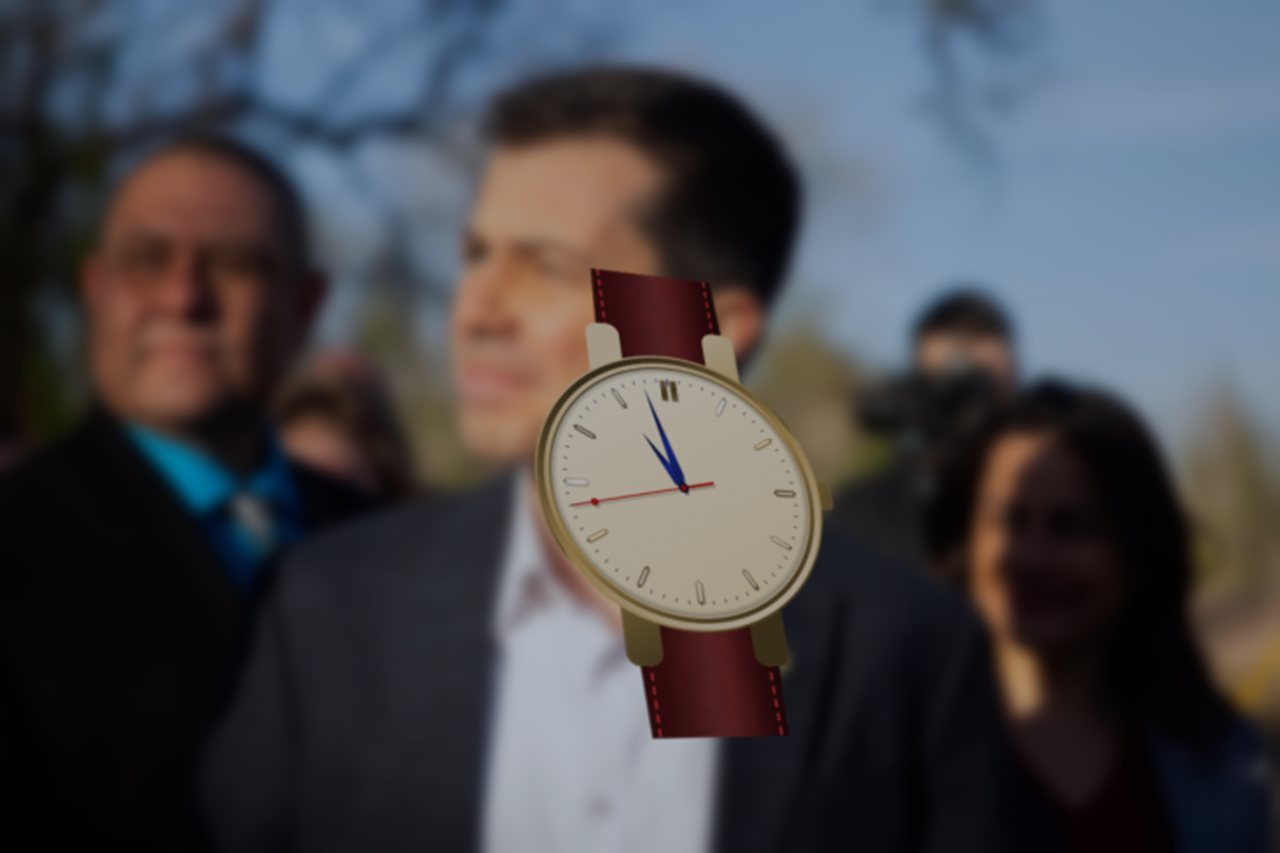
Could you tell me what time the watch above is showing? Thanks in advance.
10:57:43
